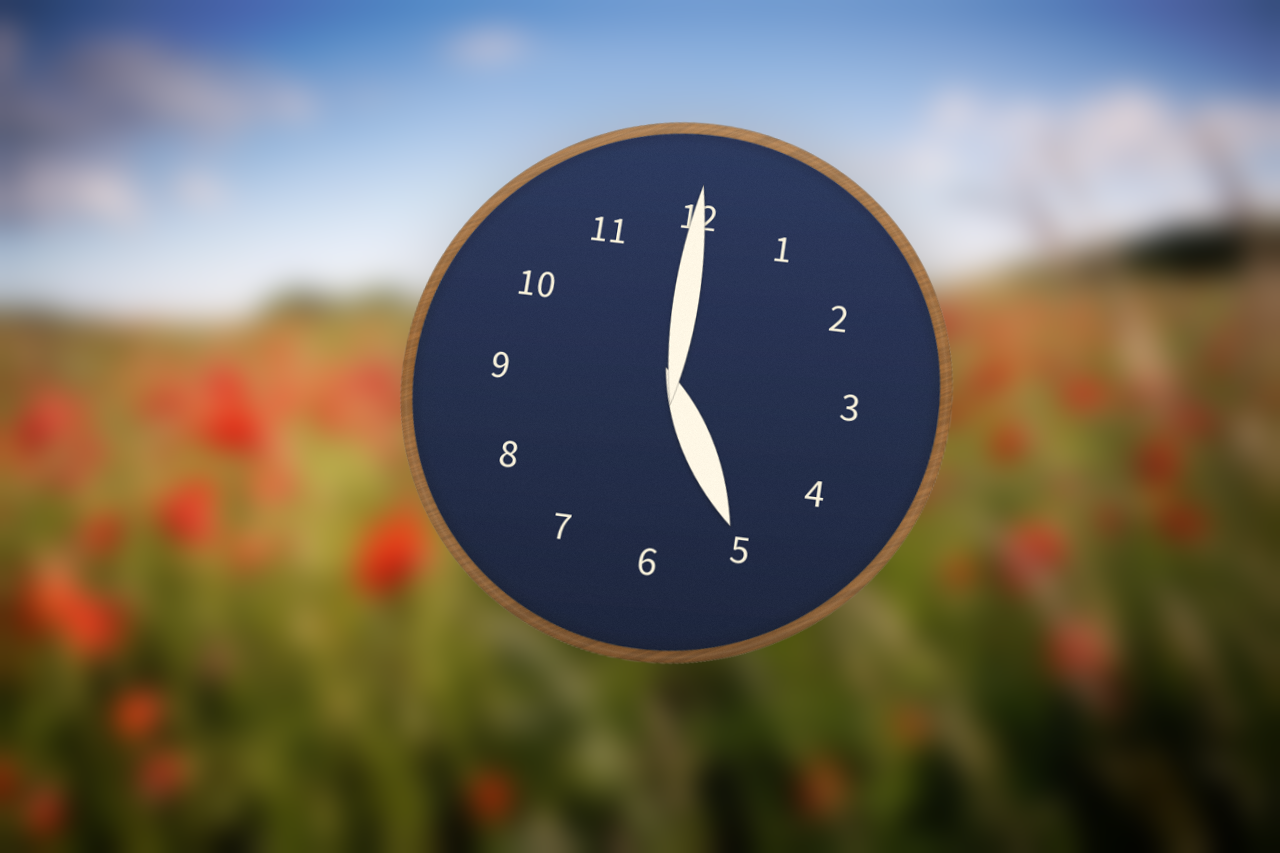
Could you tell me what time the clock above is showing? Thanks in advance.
5:00
